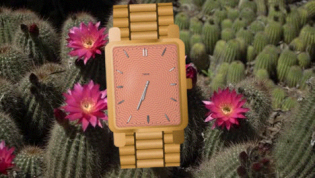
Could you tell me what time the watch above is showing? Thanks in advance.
6:34
